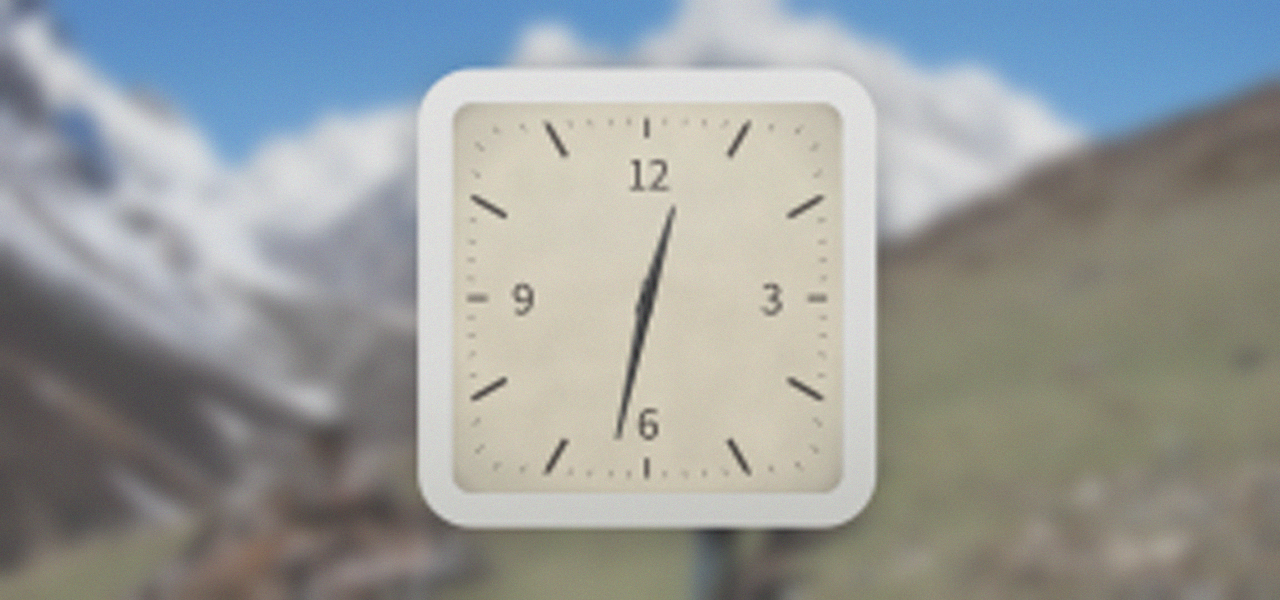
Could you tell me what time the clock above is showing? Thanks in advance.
12:32
